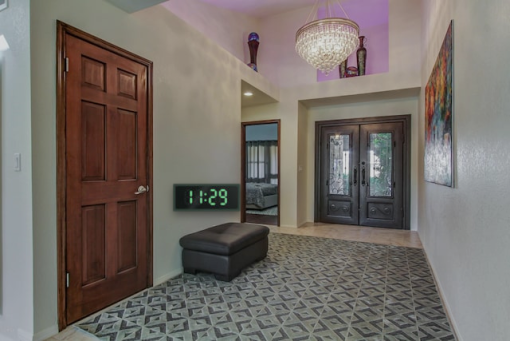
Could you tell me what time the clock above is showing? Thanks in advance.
11:29
